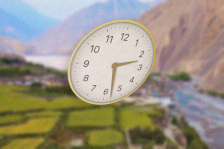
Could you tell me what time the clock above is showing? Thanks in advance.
2:28
